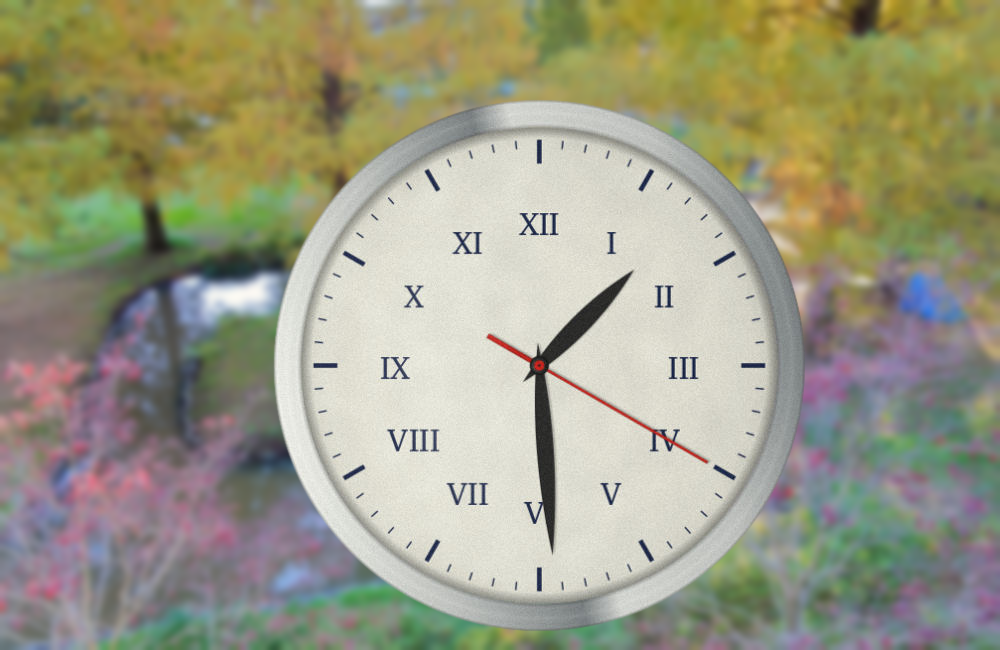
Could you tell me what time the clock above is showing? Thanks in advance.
1:29:20
